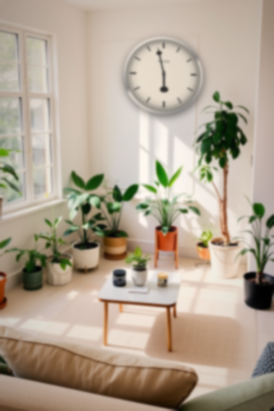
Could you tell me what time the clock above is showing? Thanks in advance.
5:58
